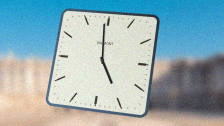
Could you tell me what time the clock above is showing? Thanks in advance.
4:59
